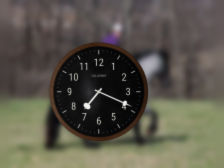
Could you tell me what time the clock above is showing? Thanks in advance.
7:19
